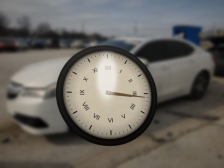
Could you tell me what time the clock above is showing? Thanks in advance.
3:16
